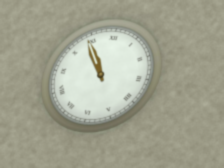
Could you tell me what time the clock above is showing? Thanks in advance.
10:54
